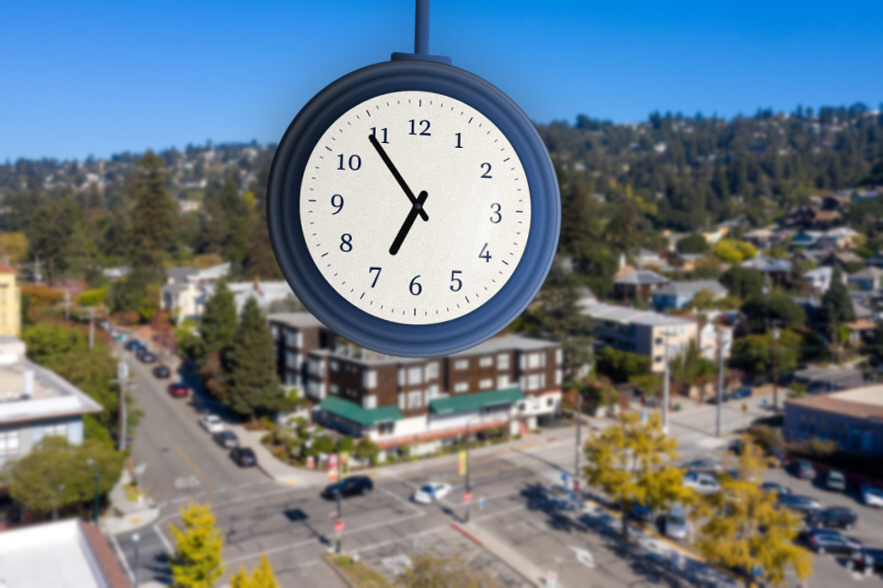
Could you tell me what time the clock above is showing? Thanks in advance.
6:54
